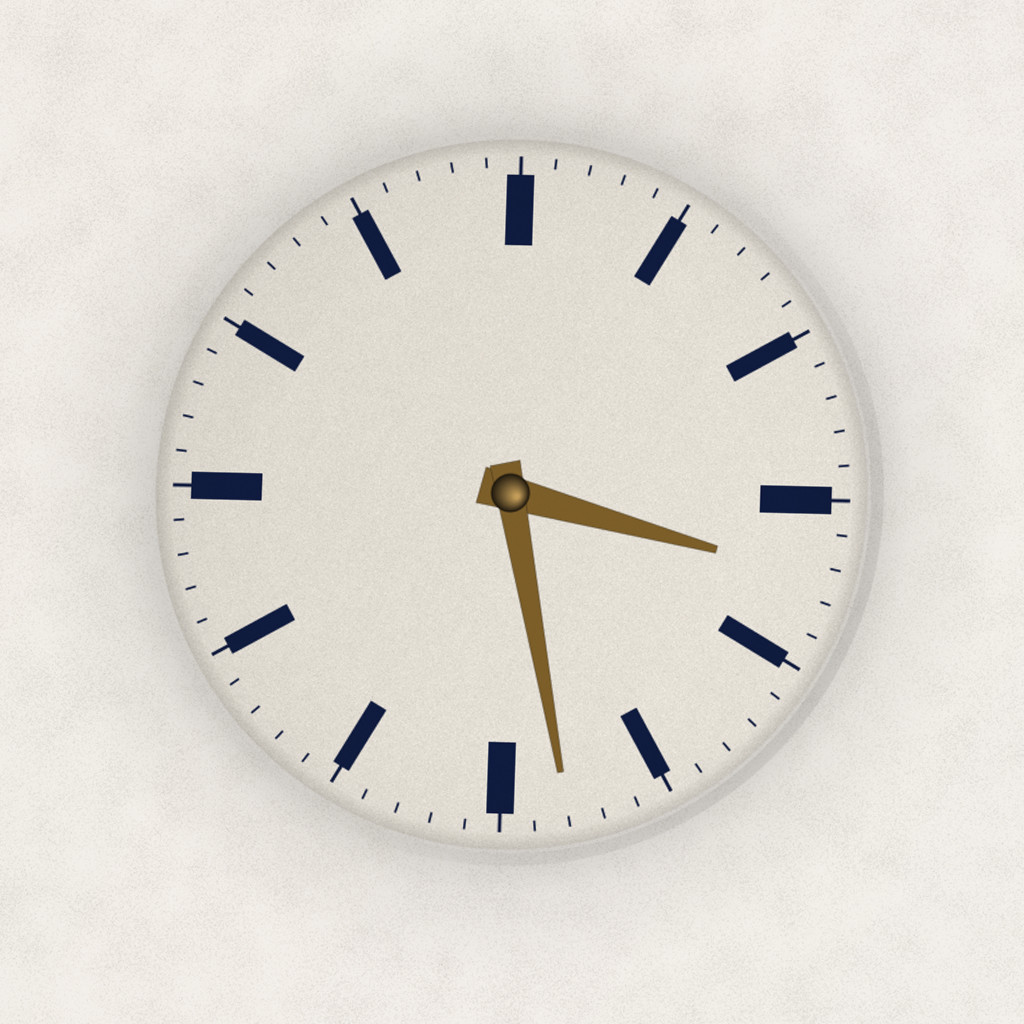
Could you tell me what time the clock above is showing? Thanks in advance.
3:28
